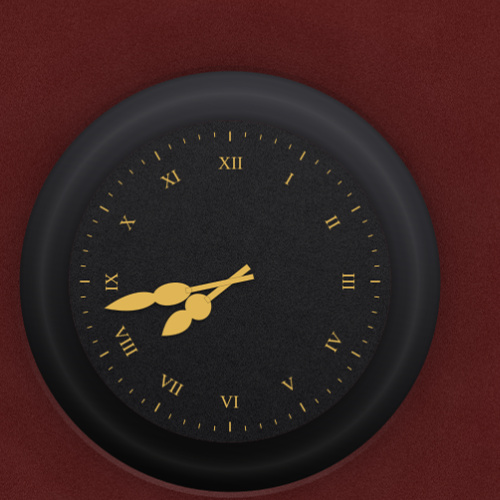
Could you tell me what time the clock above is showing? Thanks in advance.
7:43
